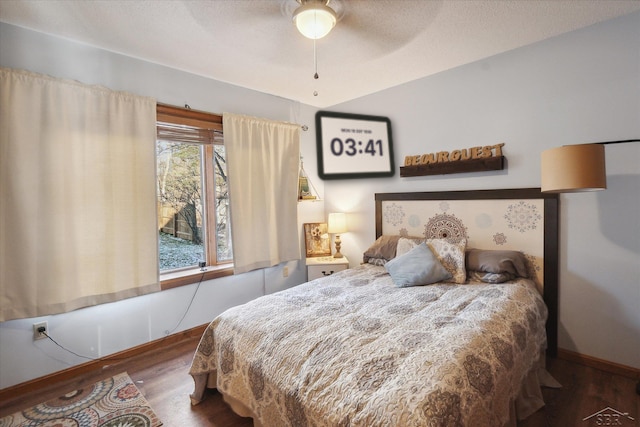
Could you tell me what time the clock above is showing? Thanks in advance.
3:41
